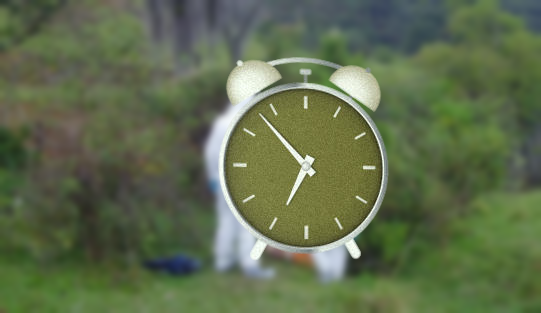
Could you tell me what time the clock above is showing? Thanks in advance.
6:53
